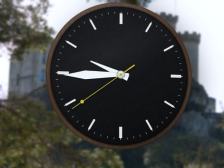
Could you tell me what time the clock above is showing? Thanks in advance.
9:44:39
